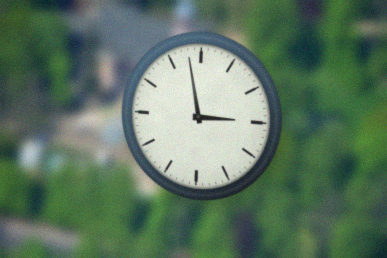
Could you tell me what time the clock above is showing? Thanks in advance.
2:58
